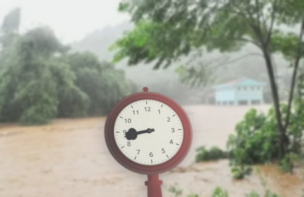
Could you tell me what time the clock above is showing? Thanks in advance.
8:43
